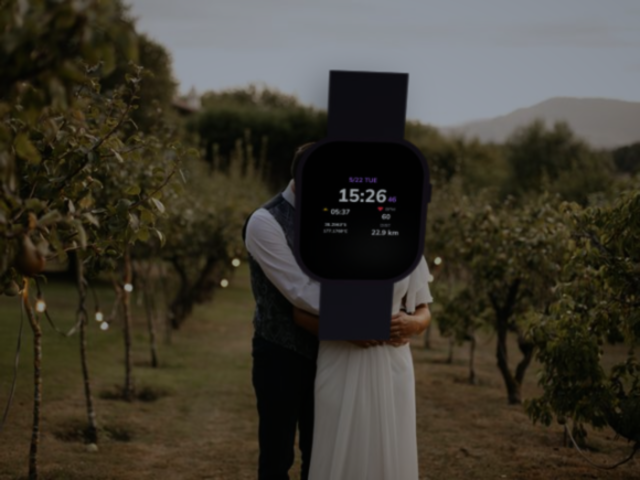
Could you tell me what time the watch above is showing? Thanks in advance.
15:26
